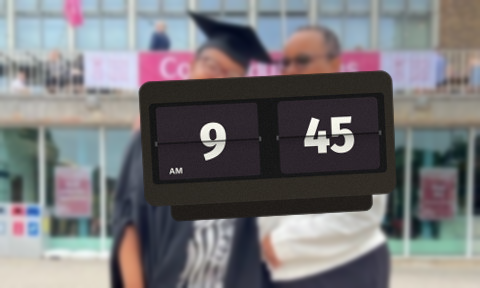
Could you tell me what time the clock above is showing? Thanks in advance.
9:45
